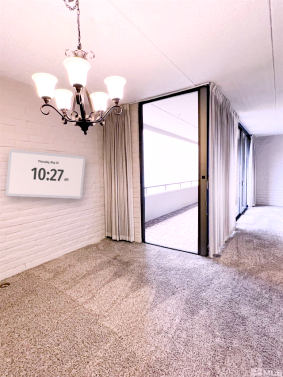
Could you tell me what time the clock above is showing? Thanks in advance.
10:27
